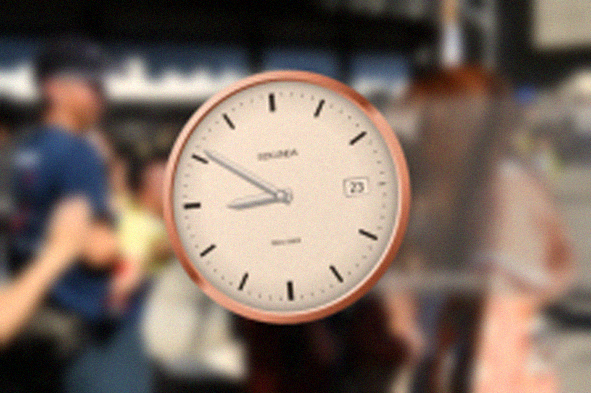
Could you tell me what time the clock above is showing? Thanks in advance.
8:51
